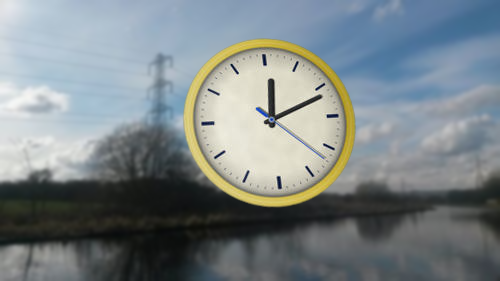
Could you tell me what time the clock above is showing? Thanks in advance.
12:11:22
